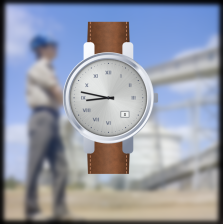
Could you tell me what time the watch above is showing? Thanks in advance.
8:47
